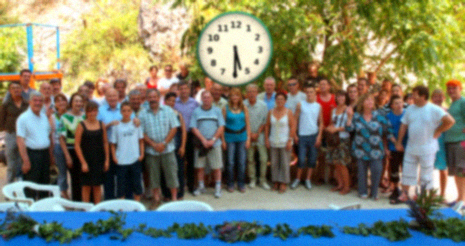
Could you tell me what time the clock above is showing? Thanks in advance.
5:30
